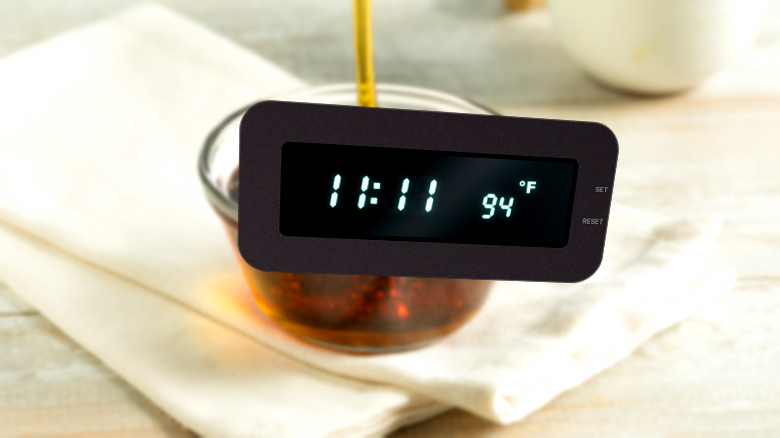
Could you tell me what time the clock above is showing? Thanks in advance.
11:11
